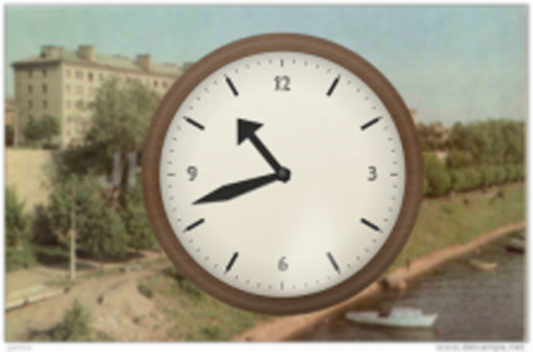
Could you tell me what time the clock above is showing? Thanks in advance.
10:42
